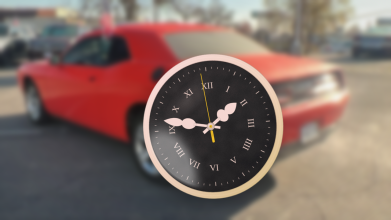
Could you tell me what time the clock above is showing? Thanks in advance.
1:46:59
